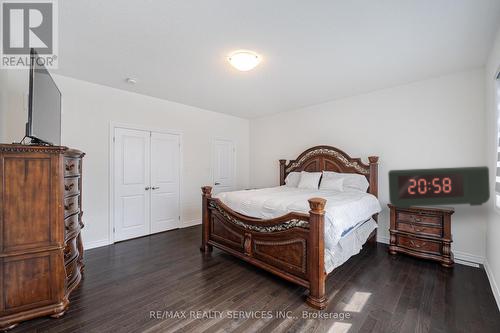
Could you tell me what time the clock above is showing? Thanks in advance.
20:58
